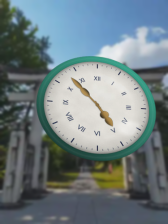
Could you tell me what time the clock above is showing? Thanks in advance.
4:53
